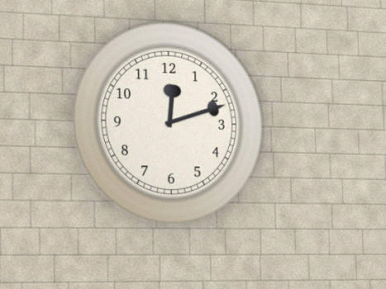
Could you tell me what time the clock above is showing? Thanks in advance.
12:12
